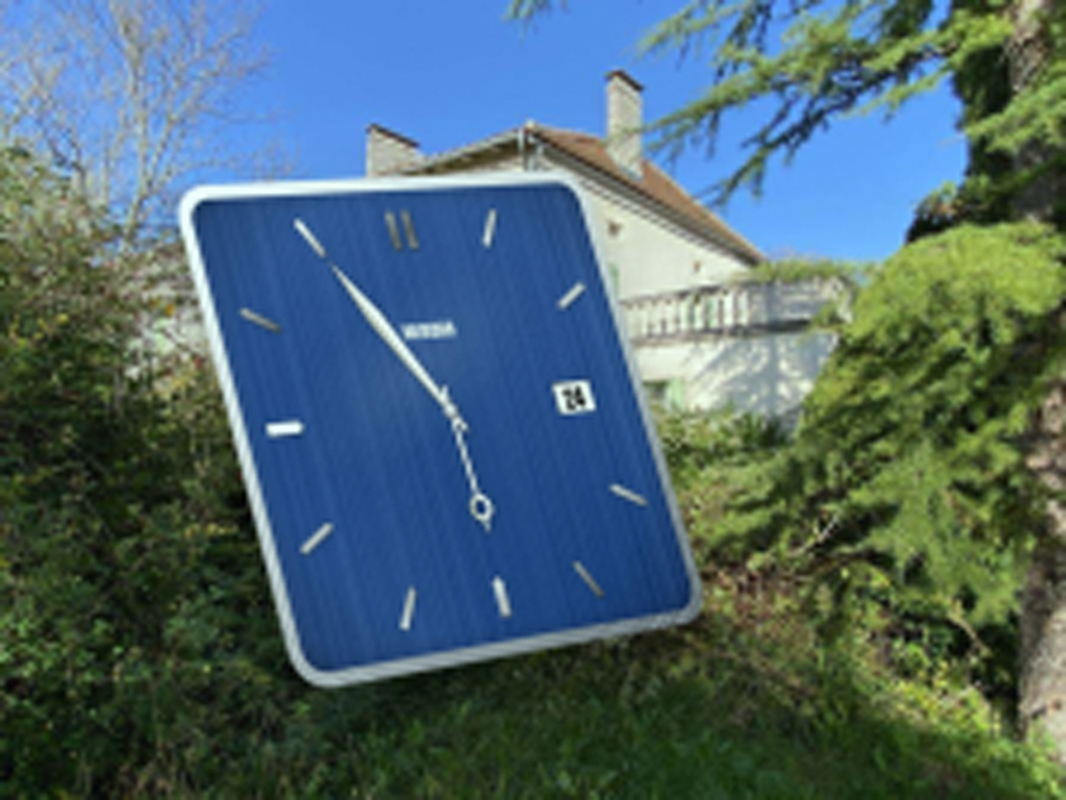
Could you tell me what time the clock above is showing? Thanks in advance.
5:55
